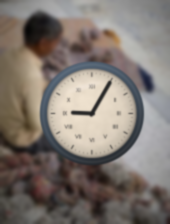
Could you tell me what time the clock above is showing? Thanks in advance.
9:05
